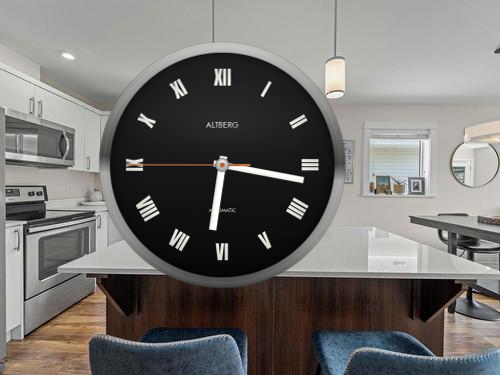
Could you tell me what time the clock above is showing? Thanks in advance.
6:16:45
